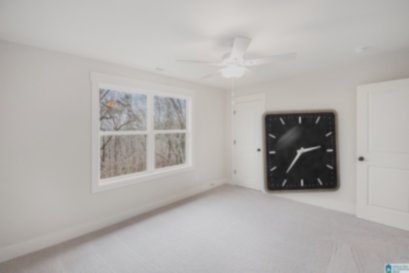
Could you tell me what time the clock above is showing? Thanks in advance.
2:36
